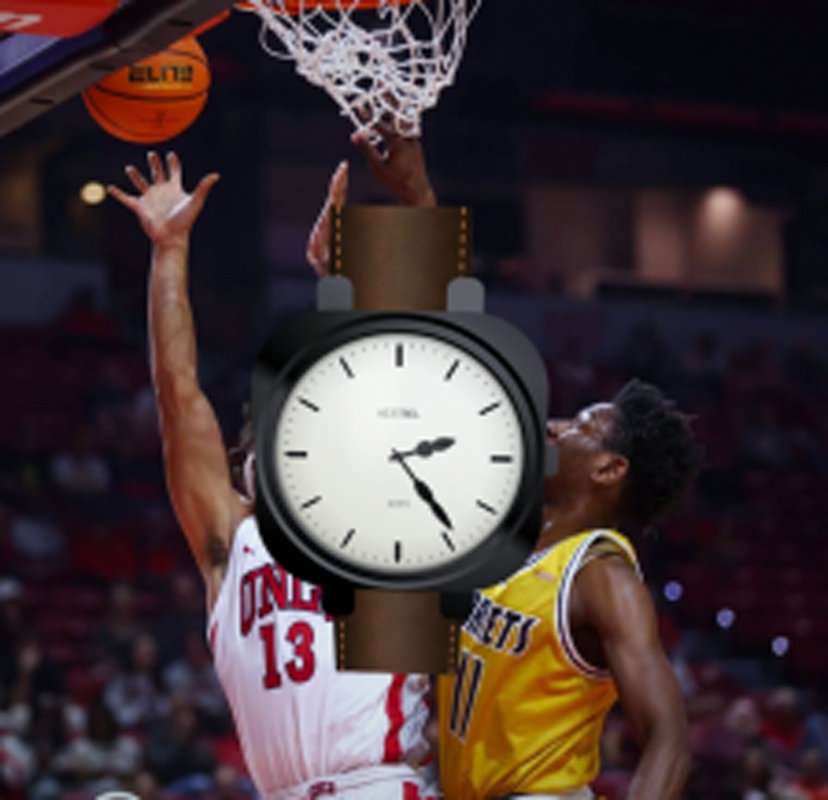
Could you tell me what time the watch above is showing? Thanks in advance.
2:24
